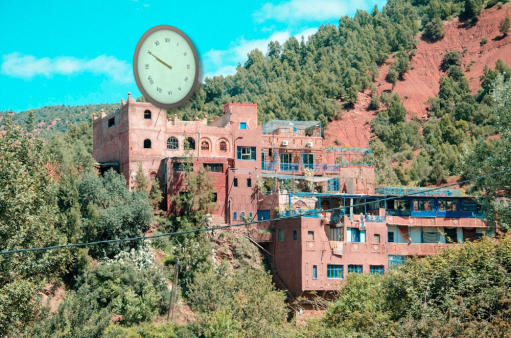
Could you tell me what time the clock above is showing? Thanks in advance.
9:50
